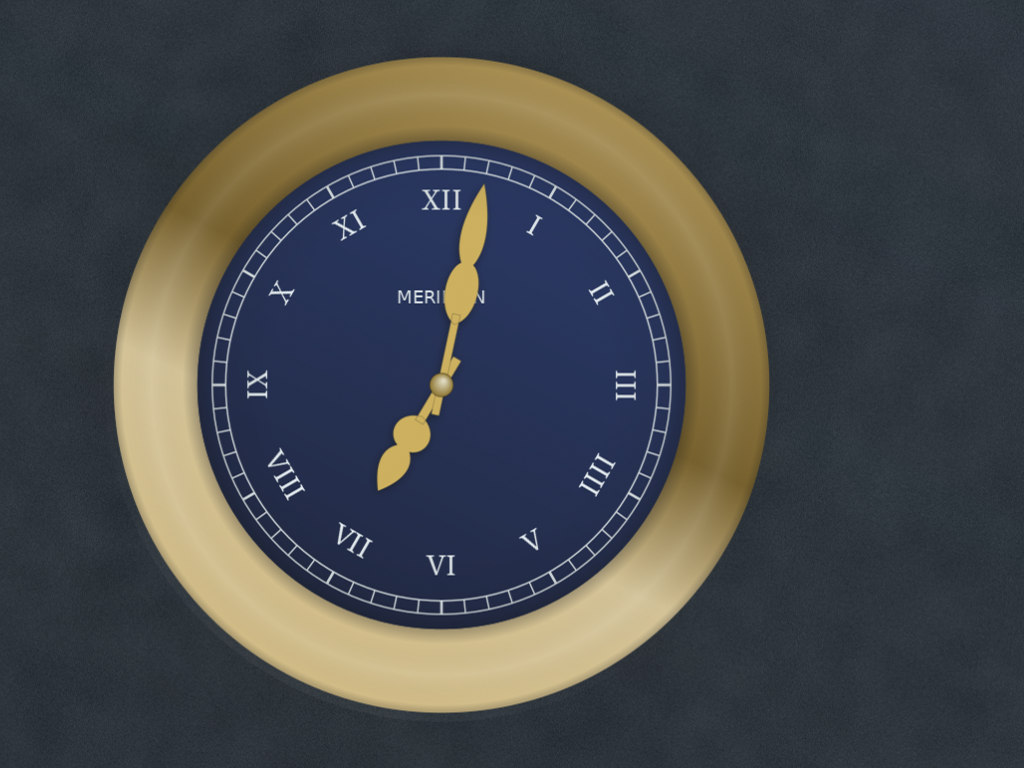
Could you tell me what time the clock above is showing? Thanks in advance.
7:02
